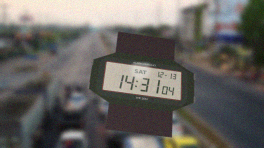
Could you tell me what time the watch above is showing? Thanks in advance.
14:31:04
